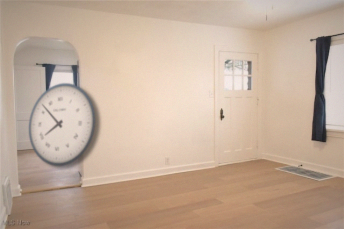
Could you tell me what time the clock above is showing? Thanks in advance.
7:52
